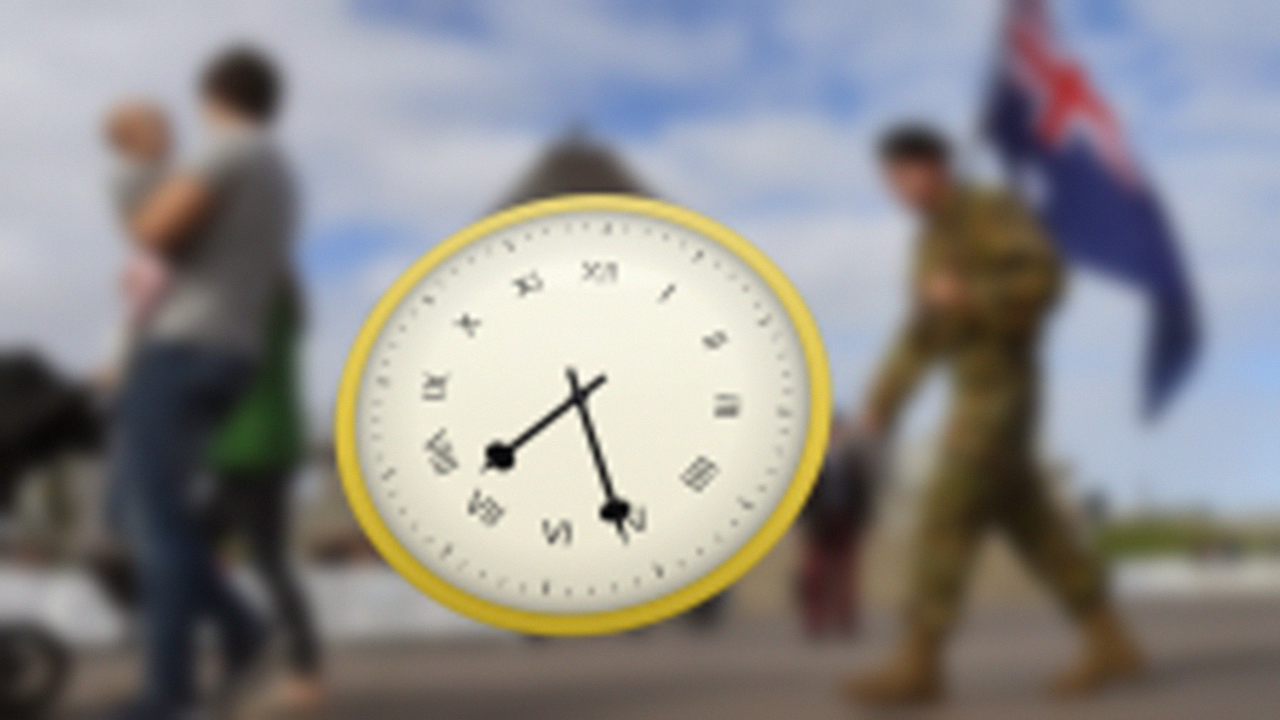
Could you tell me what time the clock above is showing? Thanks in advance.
7:26
